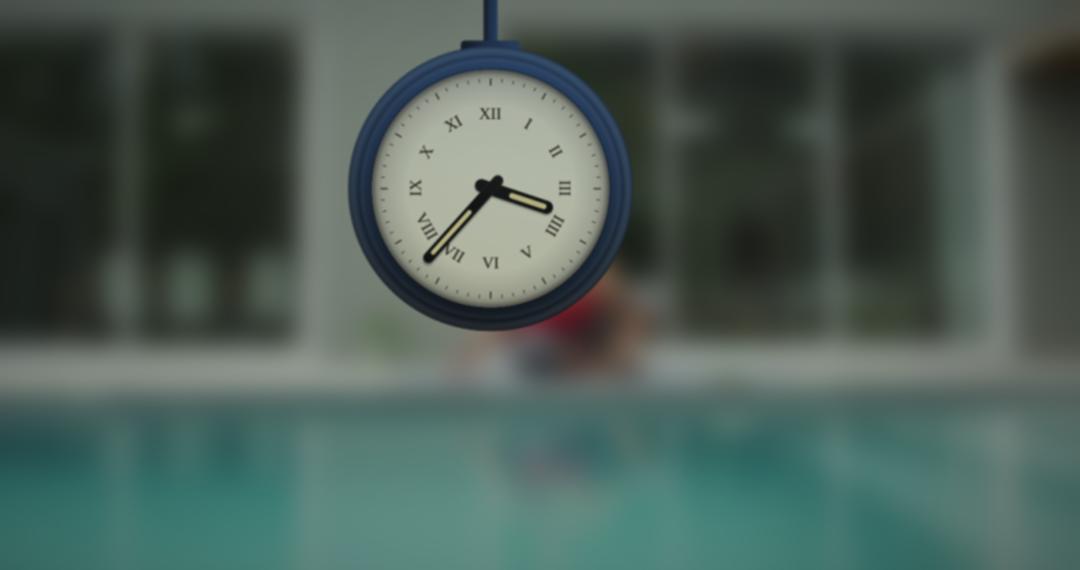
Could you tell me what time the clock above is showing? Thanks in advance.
3:37
